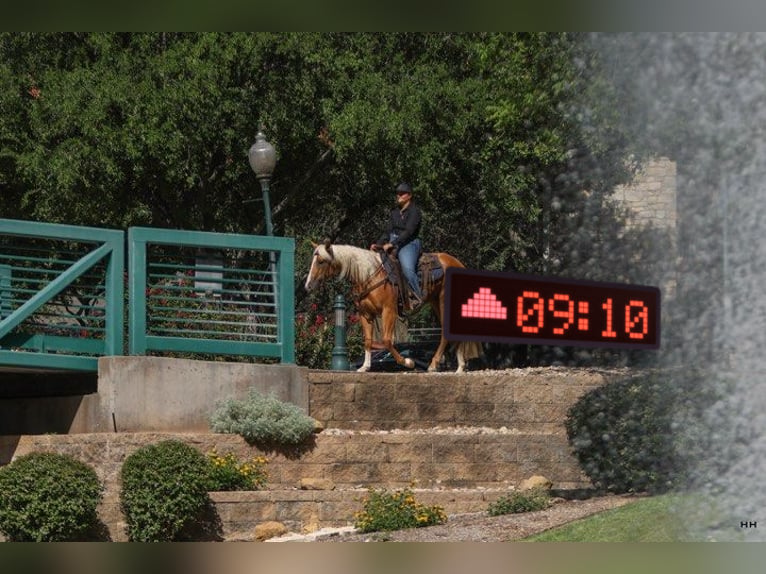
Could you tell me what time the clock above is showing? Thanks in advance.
9:10
